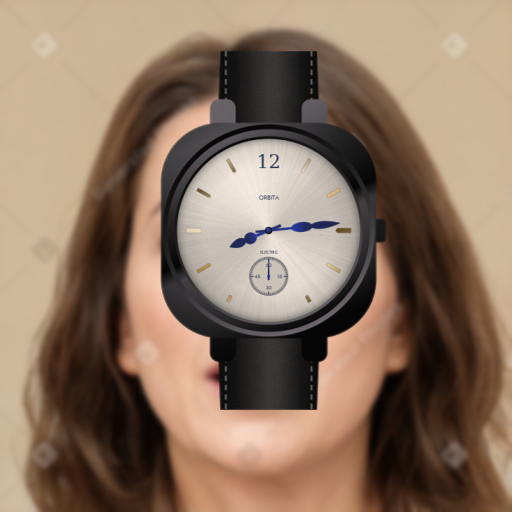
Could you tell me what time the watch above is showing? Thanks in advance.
8:14
